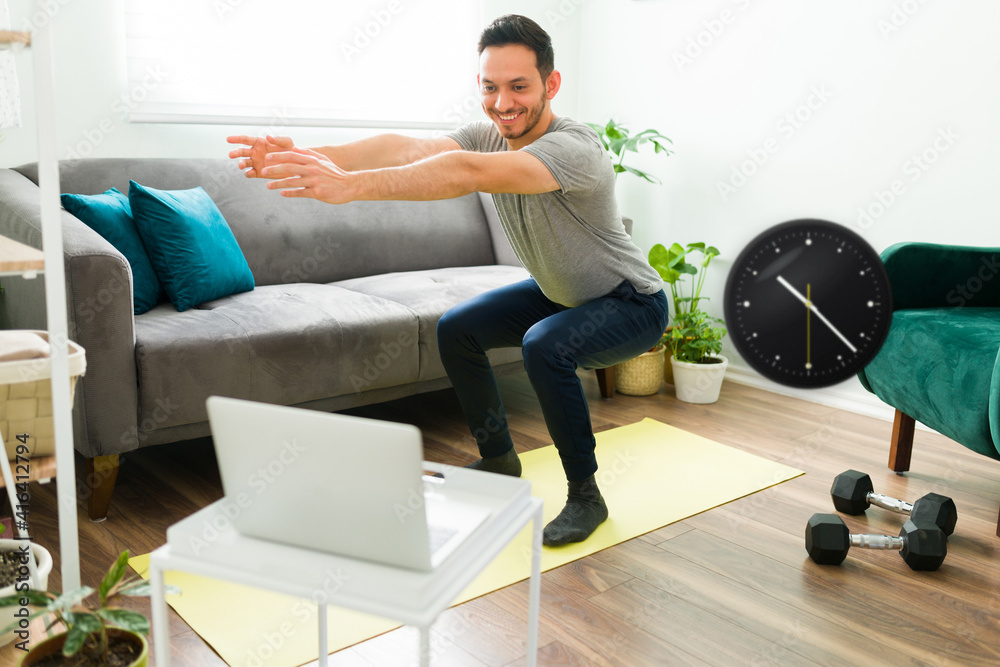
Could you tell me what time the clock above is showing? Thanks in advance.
10:22:30
